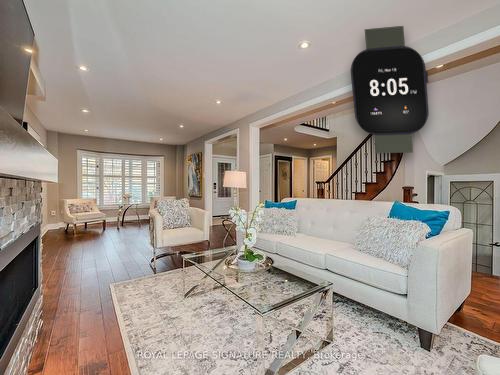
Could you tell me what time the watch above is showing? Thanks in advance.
8:05
